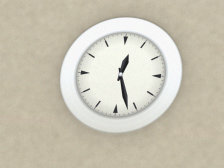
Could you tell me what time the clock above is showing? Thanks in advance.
12:27
